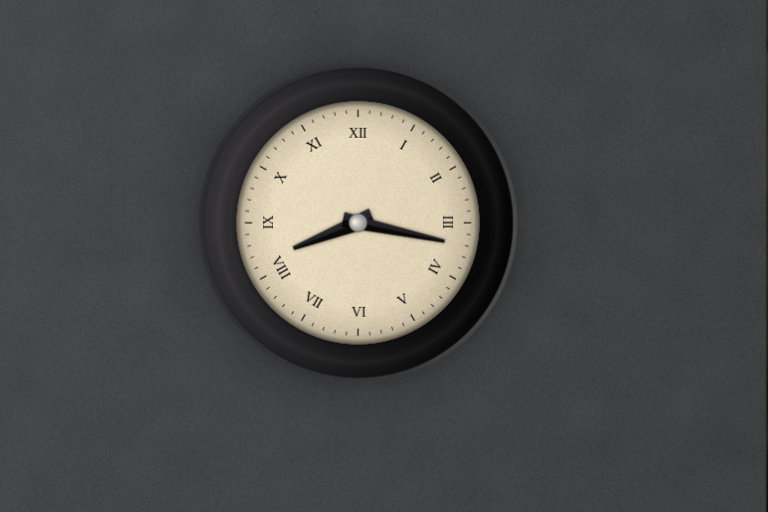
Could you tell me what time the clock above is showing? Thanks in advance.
8:17
